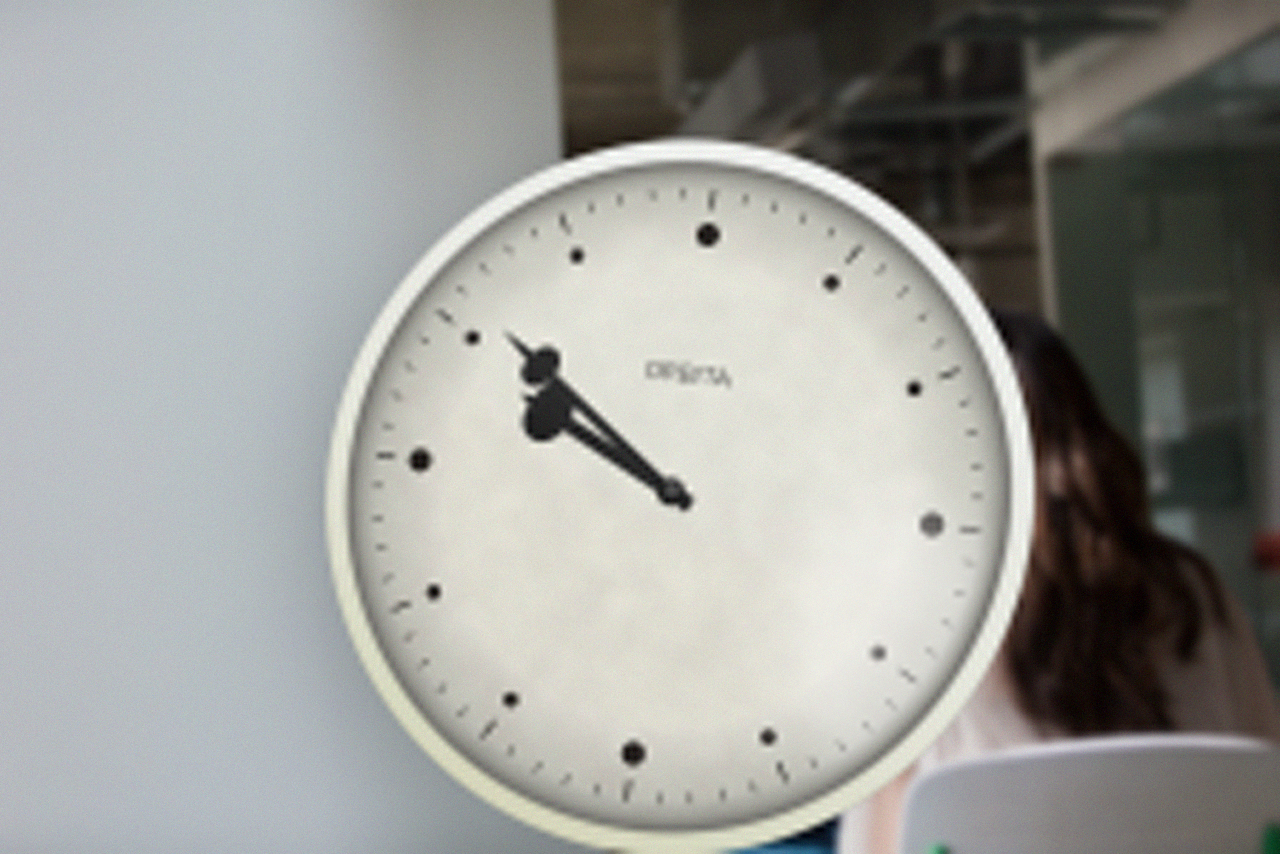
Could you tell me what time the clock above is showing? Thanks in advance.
9:51
